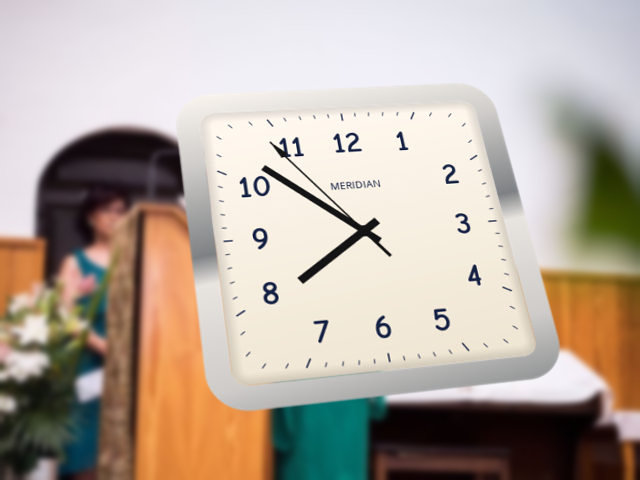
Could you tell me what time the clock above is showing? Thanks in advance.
7:51:54
